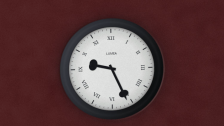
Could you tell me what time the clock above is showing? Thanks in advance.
9:26
